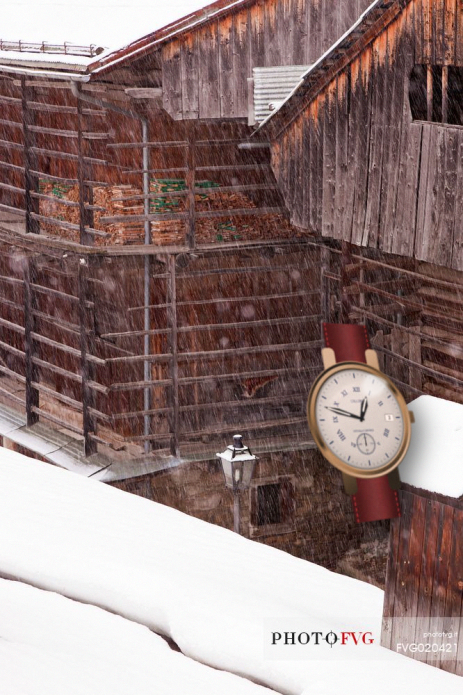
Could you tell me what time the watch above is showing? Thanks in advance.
12:48
